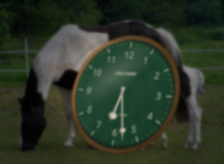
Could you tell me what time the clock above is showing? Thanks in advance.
6:28
